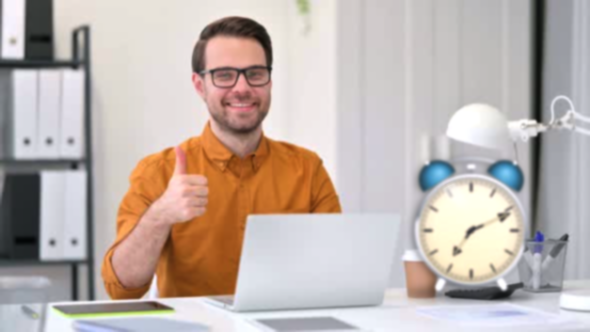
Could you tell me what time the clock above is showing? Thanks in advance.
7:11
